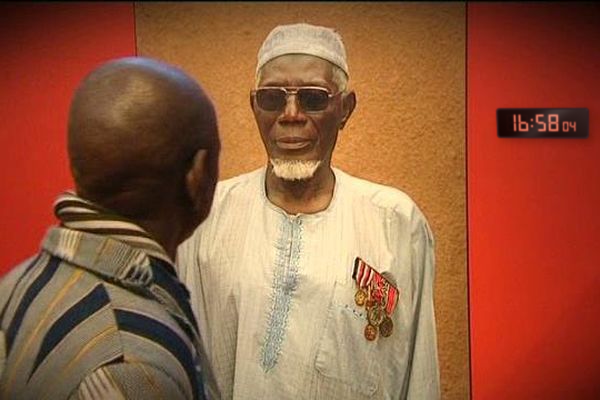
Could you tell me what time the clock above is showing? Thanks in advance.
16:58
